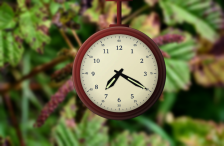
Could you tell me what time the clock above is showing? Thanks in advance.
7:20
